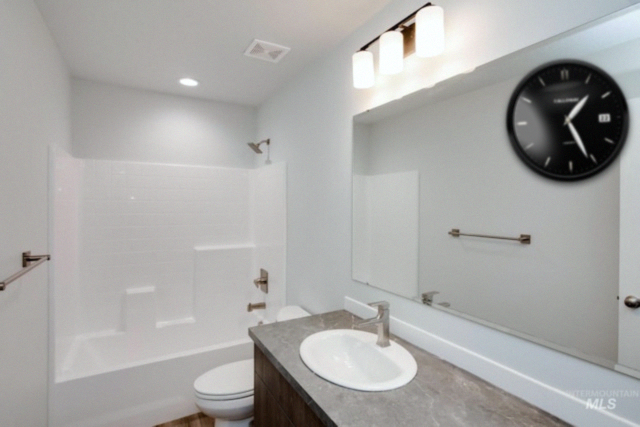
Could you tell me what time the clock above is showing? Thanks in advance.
1:26
